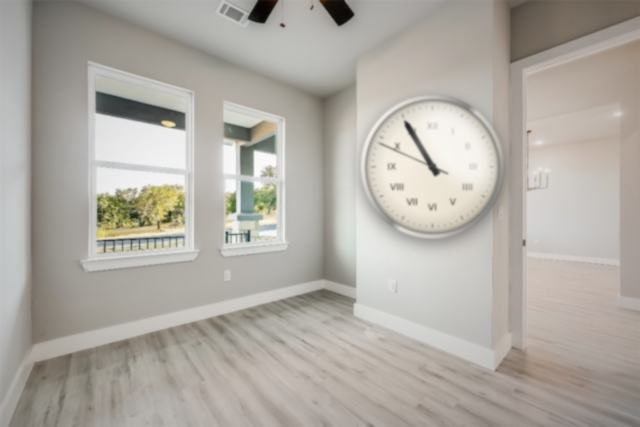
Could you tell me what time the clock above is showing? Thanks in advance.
10:54:49
